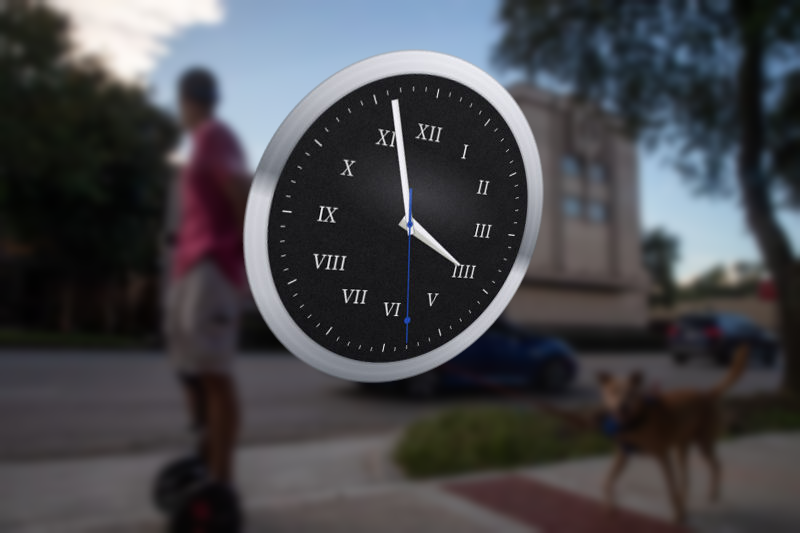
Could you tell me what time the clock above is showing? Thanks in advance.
3:56:28
